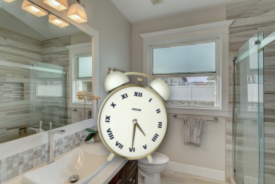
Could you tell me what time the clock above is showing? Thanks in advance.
4:30
